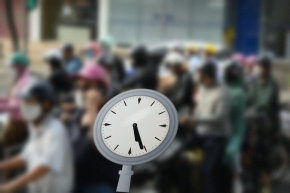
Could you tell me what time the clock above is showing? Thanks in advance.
5:26
